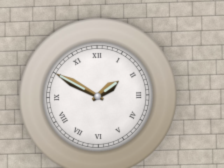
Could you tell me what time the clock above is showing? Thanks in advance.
1:50
